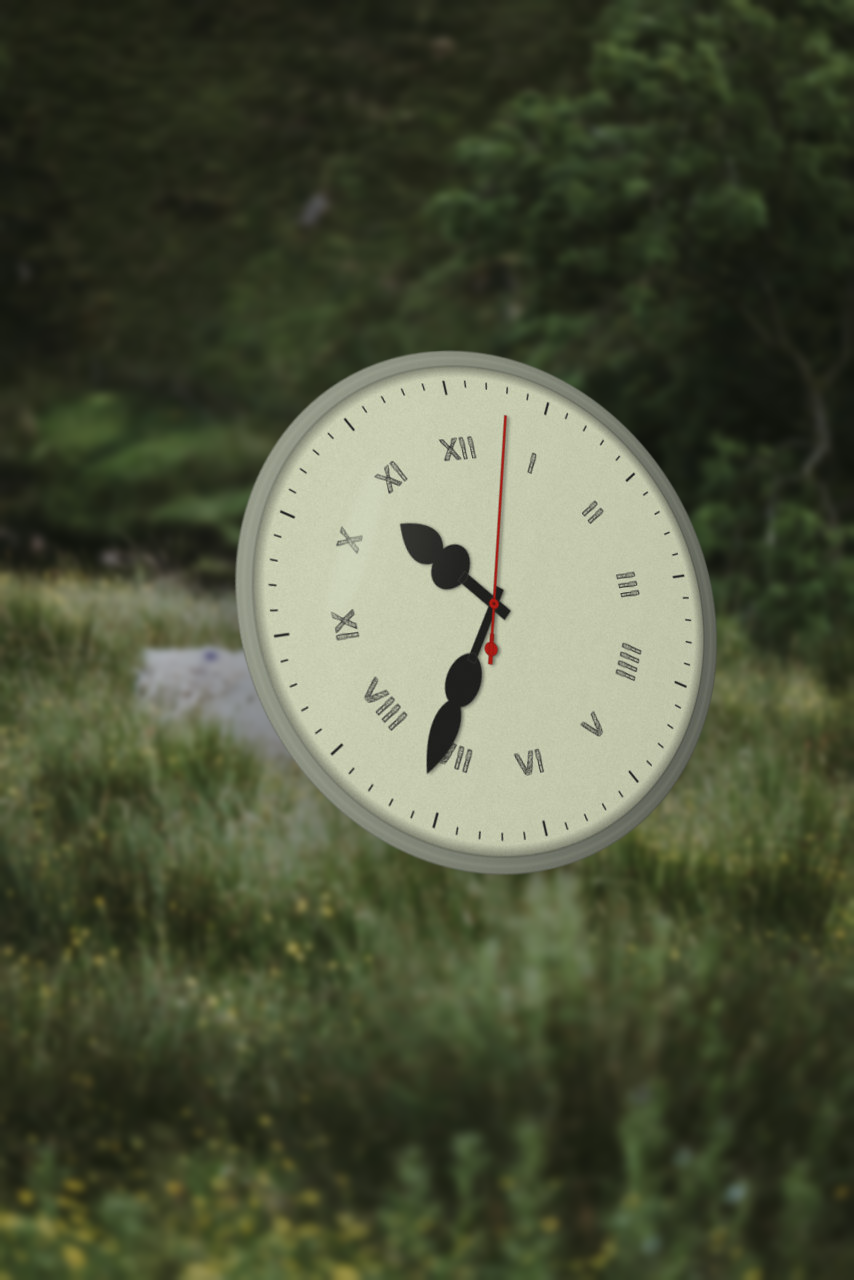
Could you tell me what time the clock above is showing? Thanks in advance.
10:36:03
